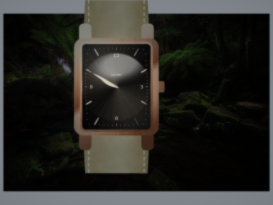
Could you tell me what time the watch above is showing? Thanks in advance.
9:50
